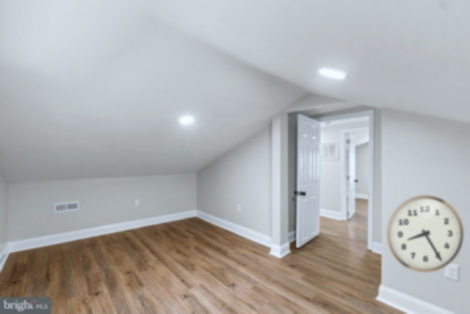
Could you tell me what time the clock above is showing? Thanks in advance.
8:25
